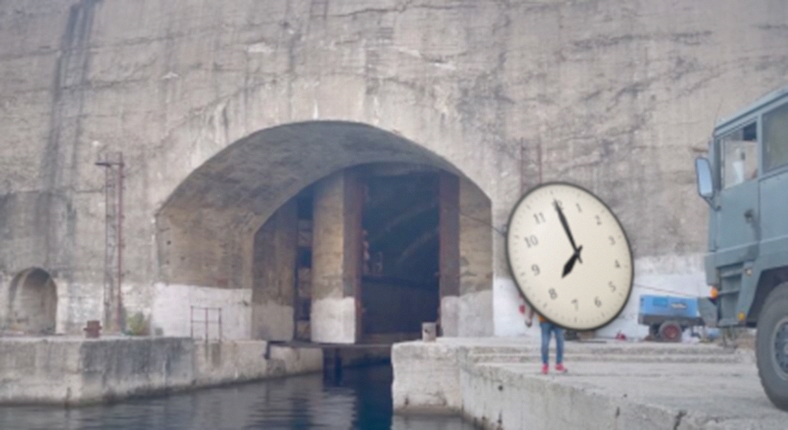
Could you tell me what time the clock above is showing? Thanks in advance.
8:00
